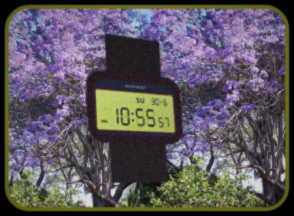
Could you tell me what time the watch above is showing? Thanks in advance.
10:55:57
